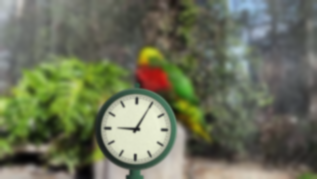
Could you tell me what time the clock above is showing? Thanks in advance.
9:05
